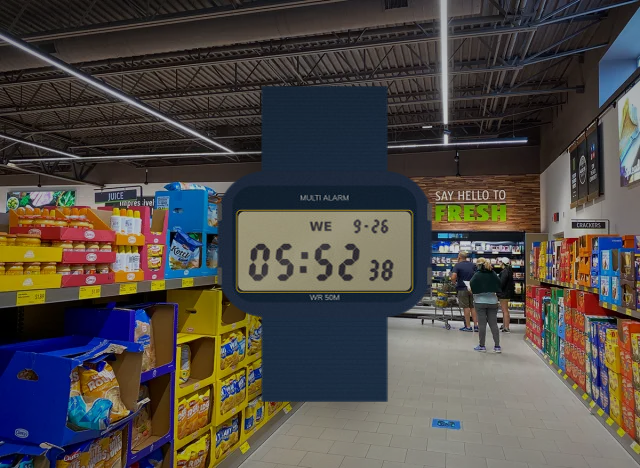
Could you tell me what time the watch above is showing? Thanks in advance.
5:52:38
